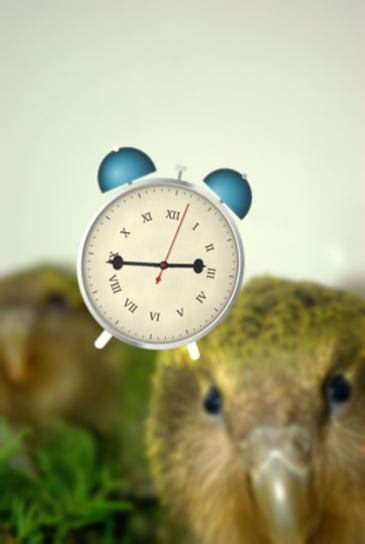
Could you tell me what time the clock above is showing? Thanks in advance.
2:44:02
